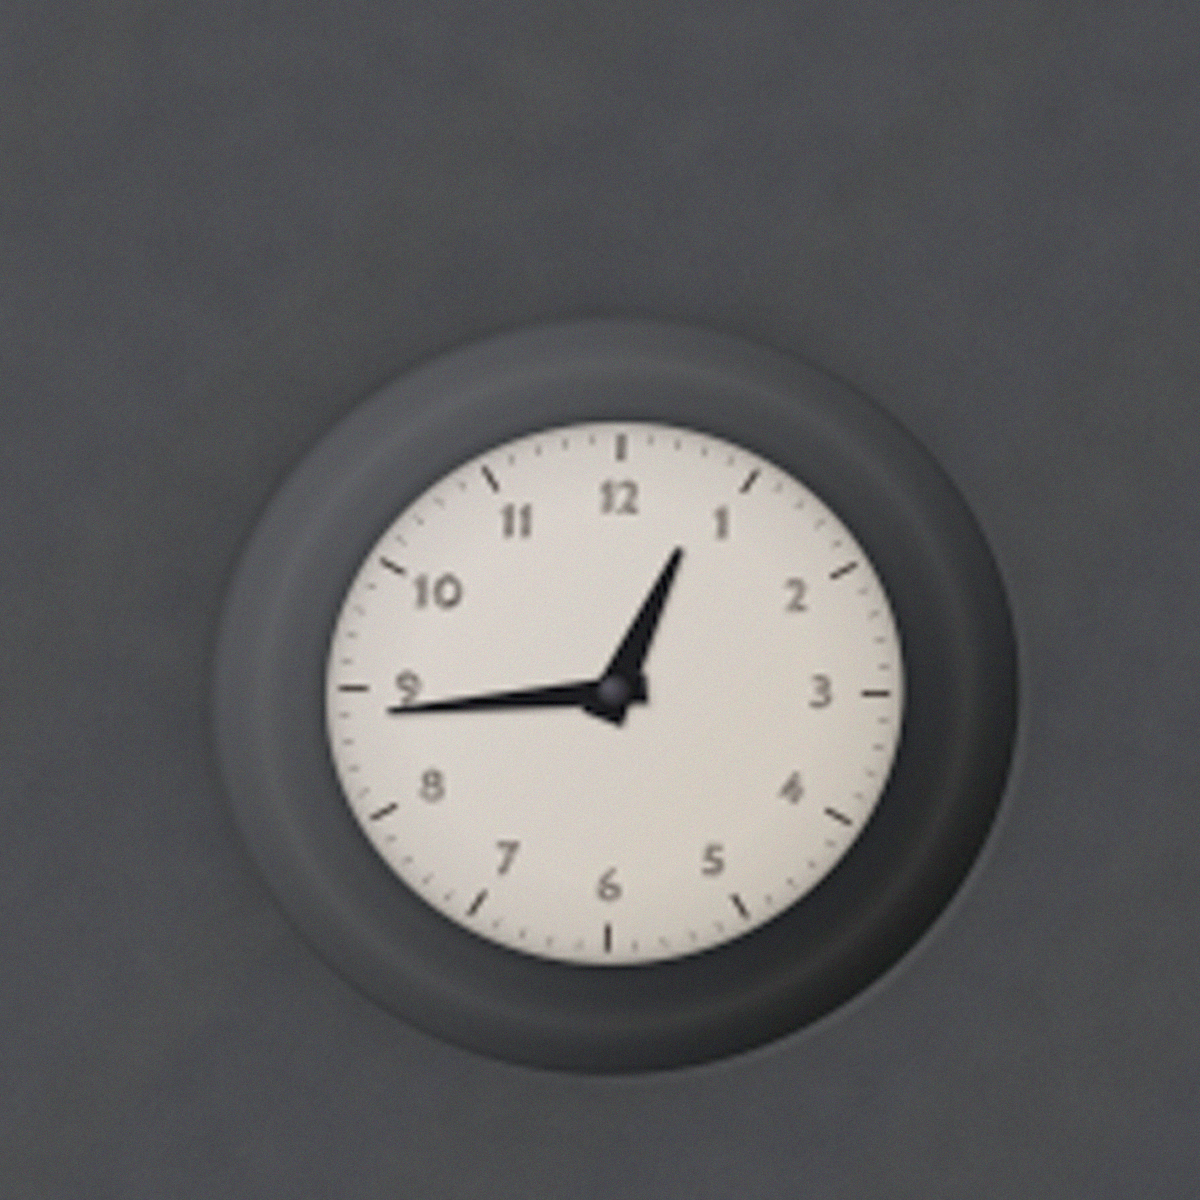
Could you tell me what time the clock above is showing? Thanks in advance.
12:44
